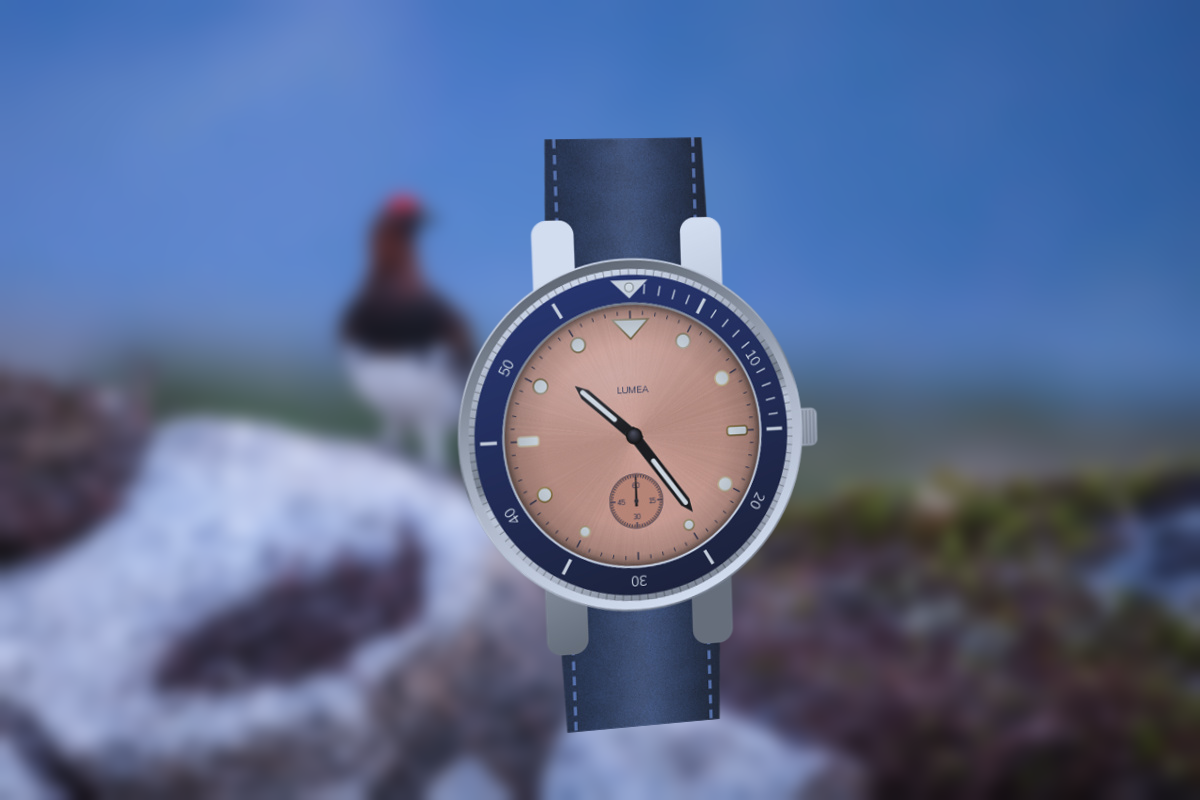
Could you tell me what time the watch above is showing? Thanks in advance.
10:24
